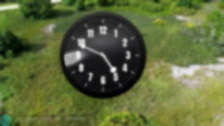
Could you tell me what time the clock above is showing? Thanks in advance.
4:49
